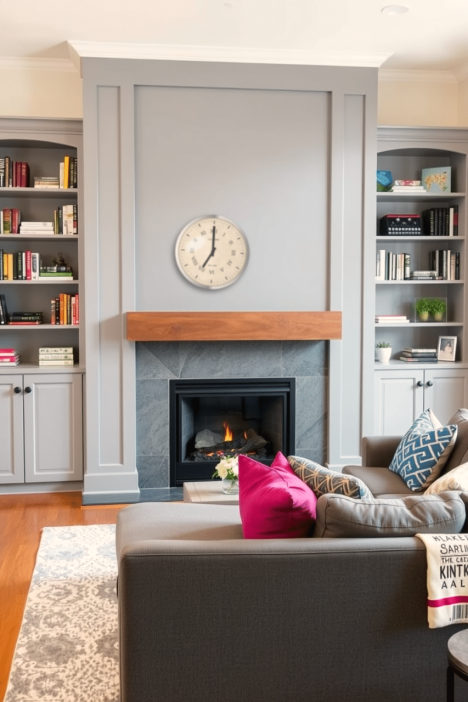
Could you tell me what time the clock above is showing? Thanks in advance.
7:00
